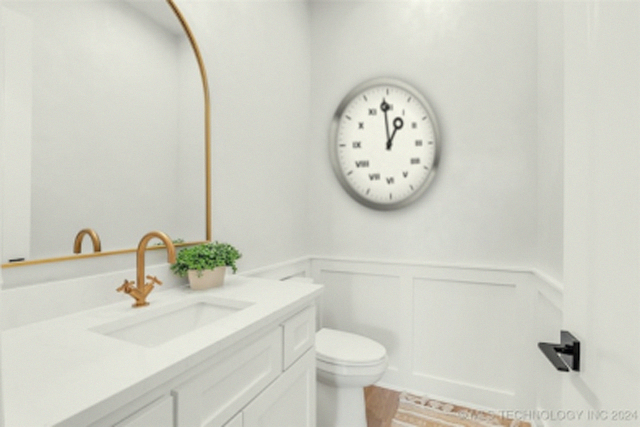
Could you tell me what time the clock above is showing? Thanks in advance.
12:59
